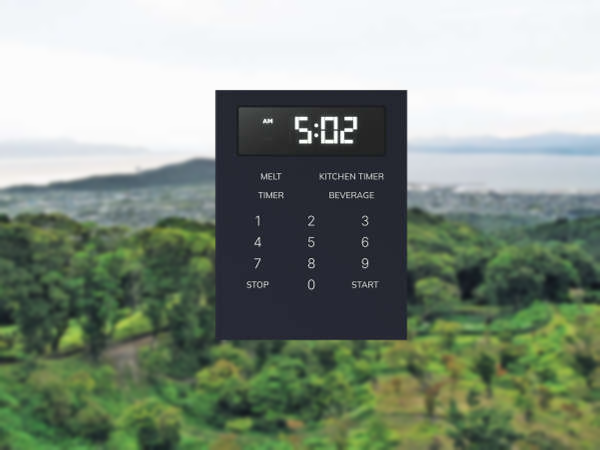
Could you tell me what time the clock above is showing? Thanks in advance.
5:02
